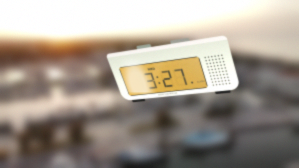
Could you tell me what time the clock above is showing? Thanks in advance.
3:27
